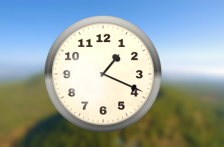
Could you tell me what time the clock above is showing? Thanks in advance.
1:19
